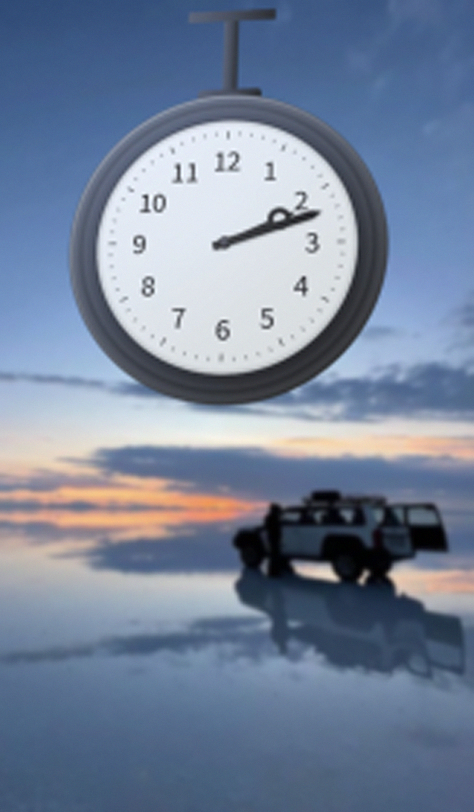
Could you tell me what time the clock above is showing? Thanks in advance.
2:12
